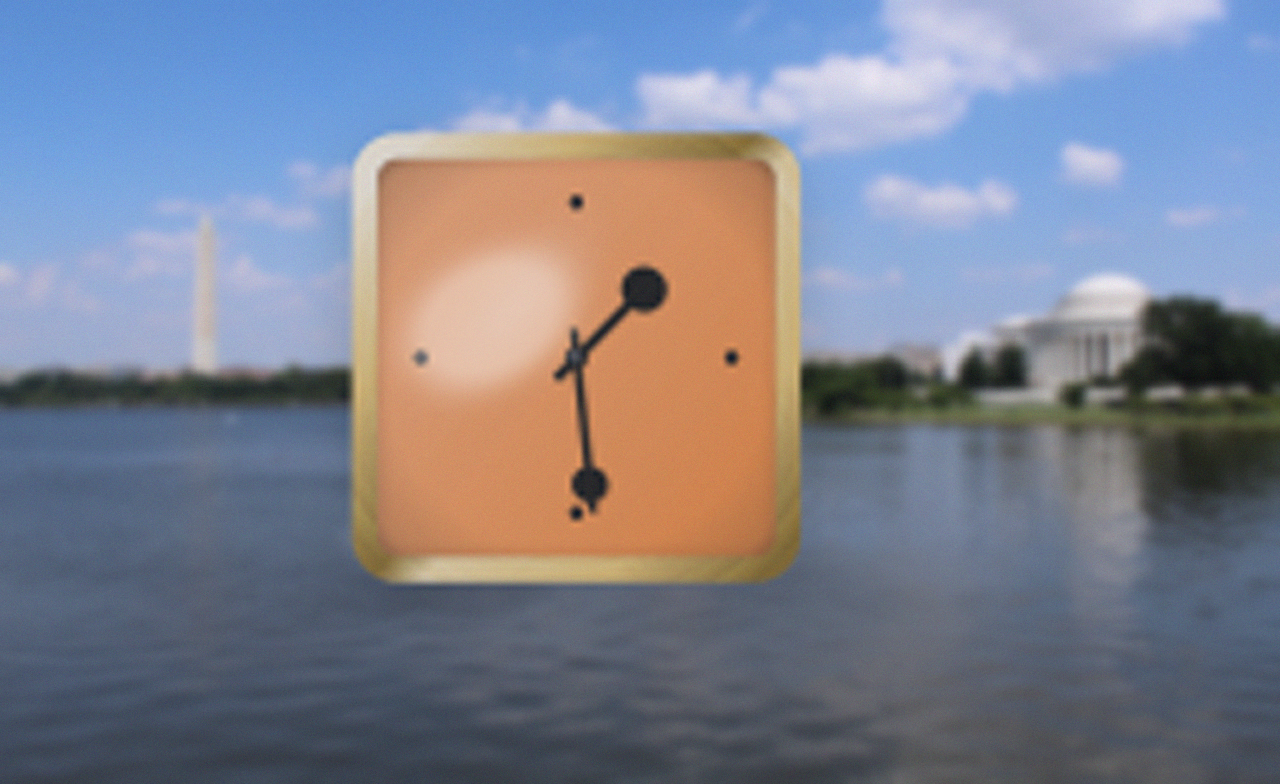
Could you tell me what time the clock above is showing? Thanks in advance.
1:29
